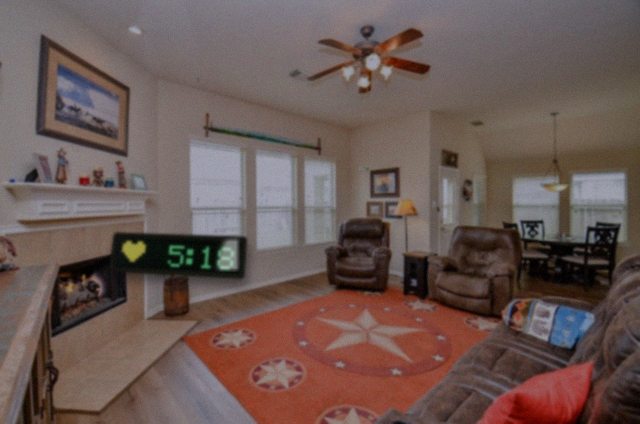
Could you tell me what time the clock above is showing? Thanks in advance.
5:18
